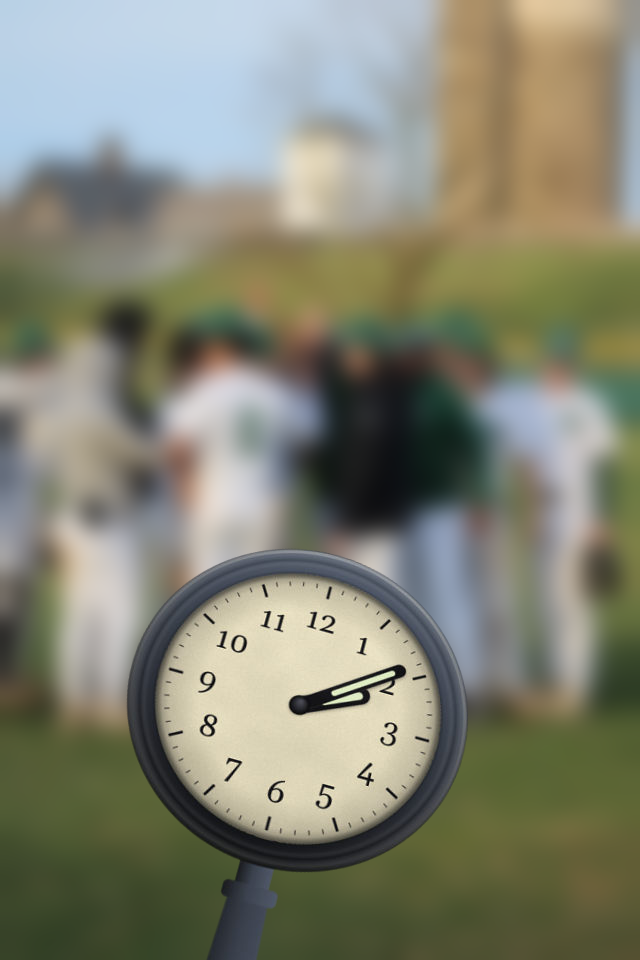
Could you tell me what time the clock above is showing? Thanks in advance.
2:09
